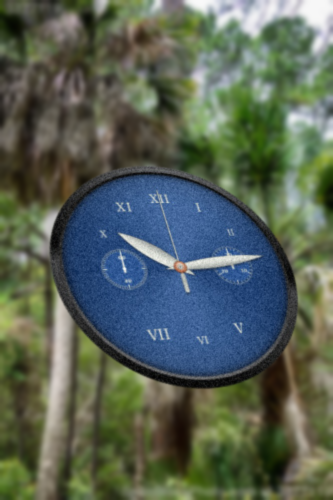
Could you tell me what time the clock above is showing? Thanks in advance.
10:14
